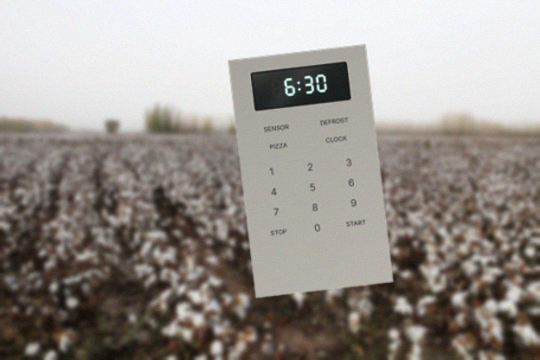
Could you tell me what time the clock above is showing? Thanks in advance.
6:30
